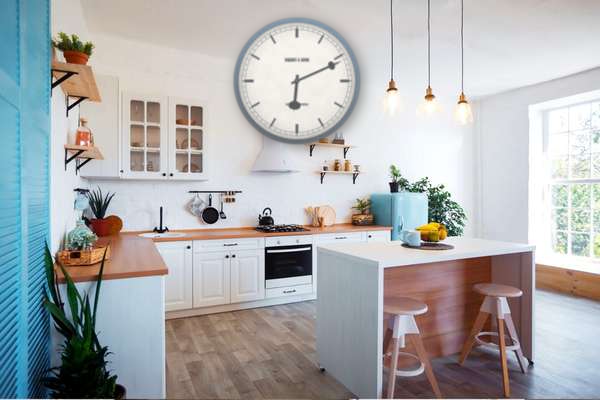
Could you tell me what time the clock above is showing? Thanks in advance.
6:11
